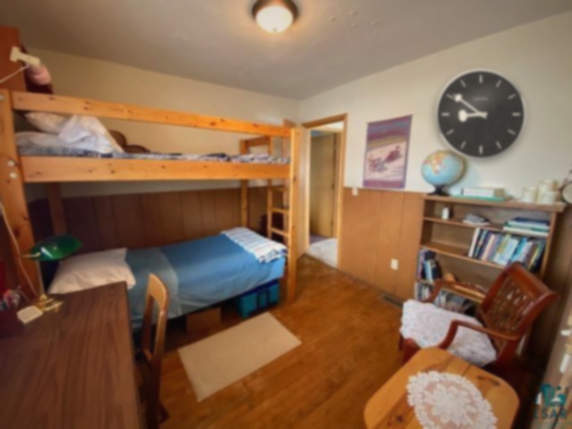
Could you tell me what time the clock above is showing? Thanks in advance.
8:51
